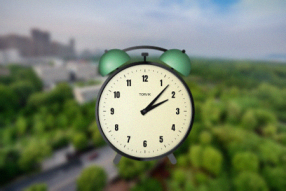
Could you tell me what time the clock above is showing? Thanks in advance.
2:07
